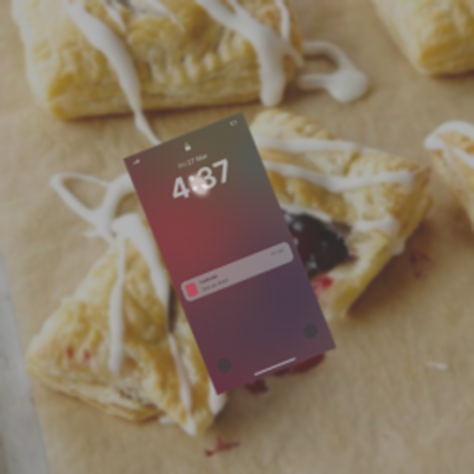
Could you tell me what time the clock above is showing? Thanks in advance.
4:37
